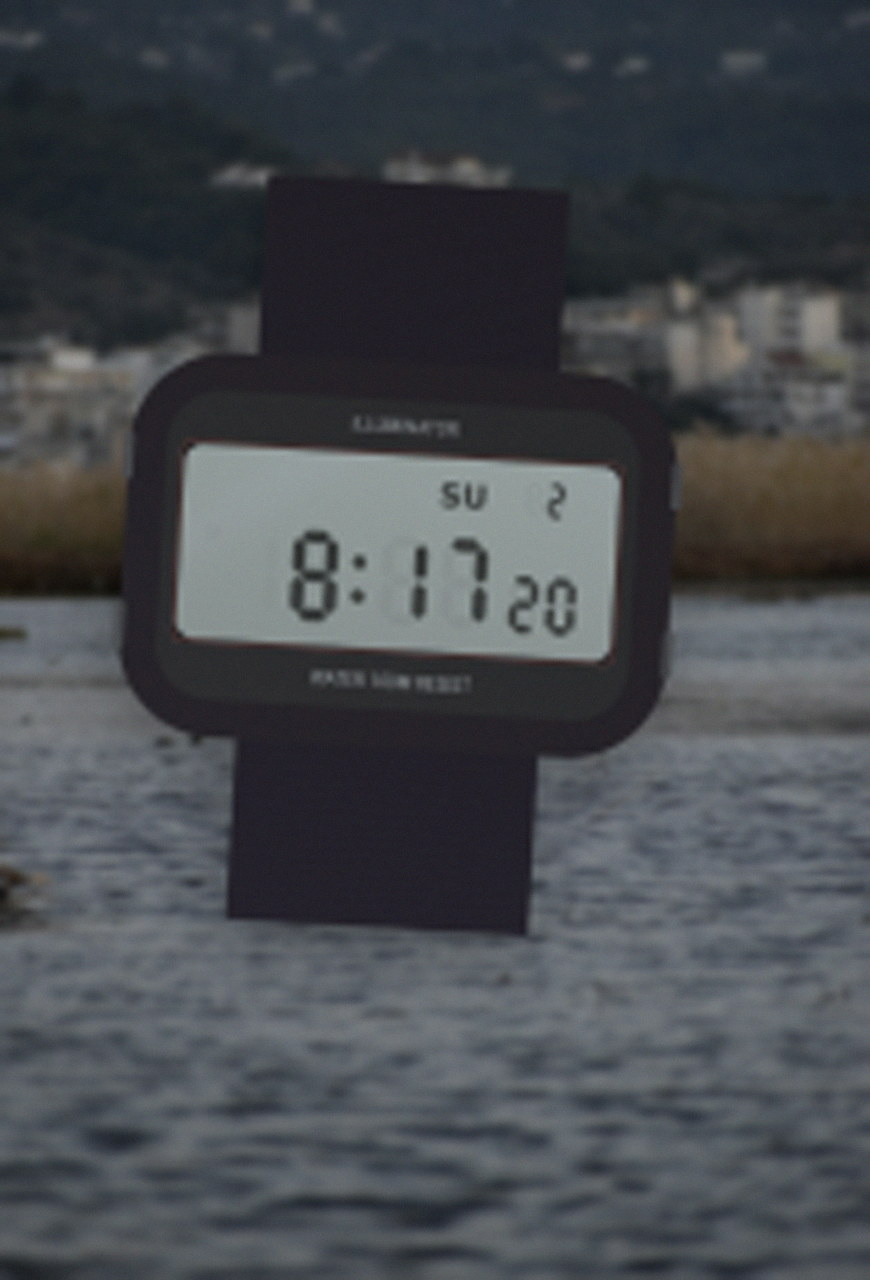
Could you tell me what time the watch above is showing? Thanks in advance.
8:17:20
